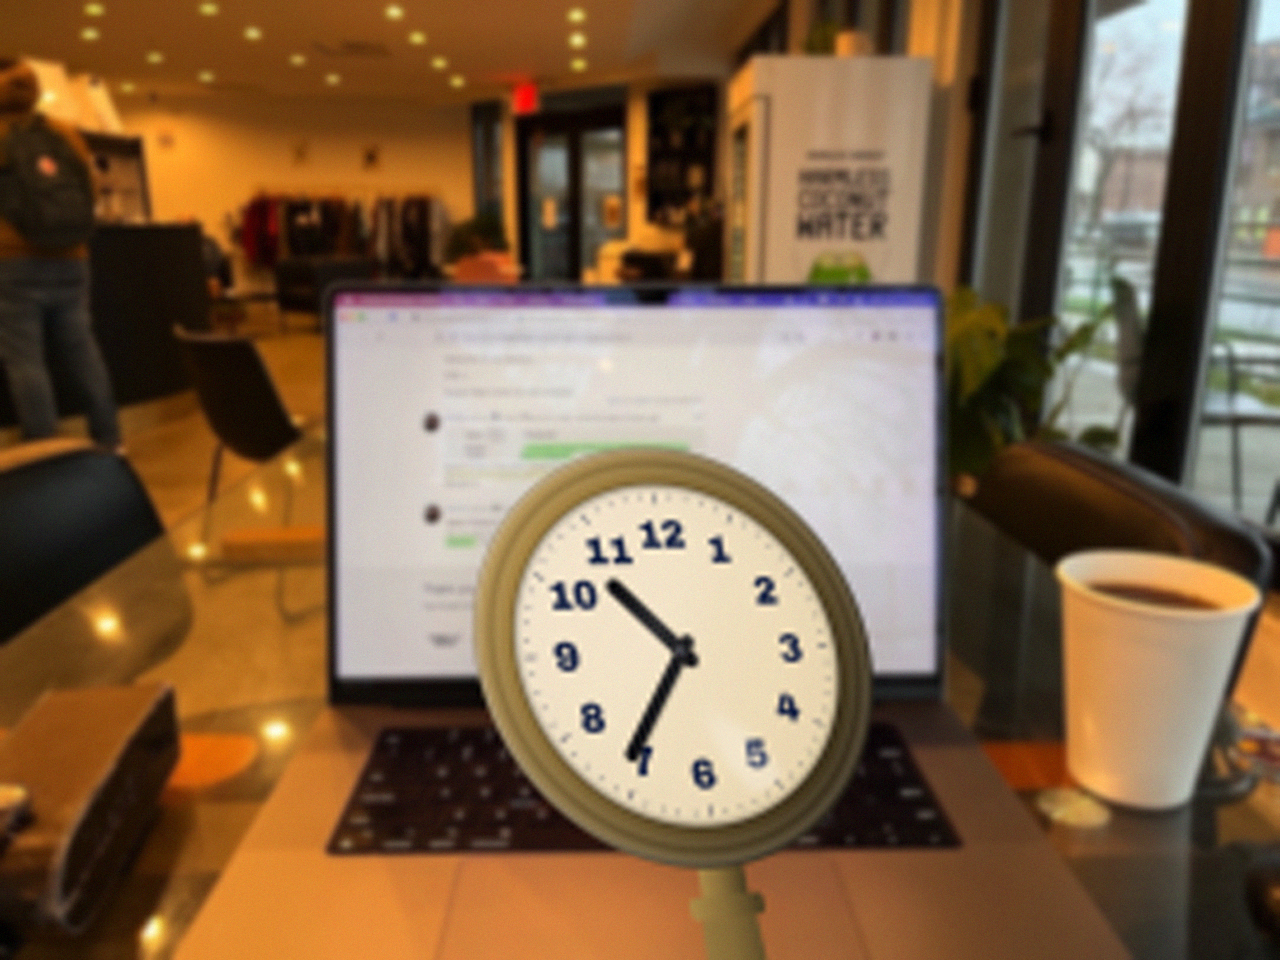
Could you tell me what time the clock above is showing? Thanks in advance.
10:36
